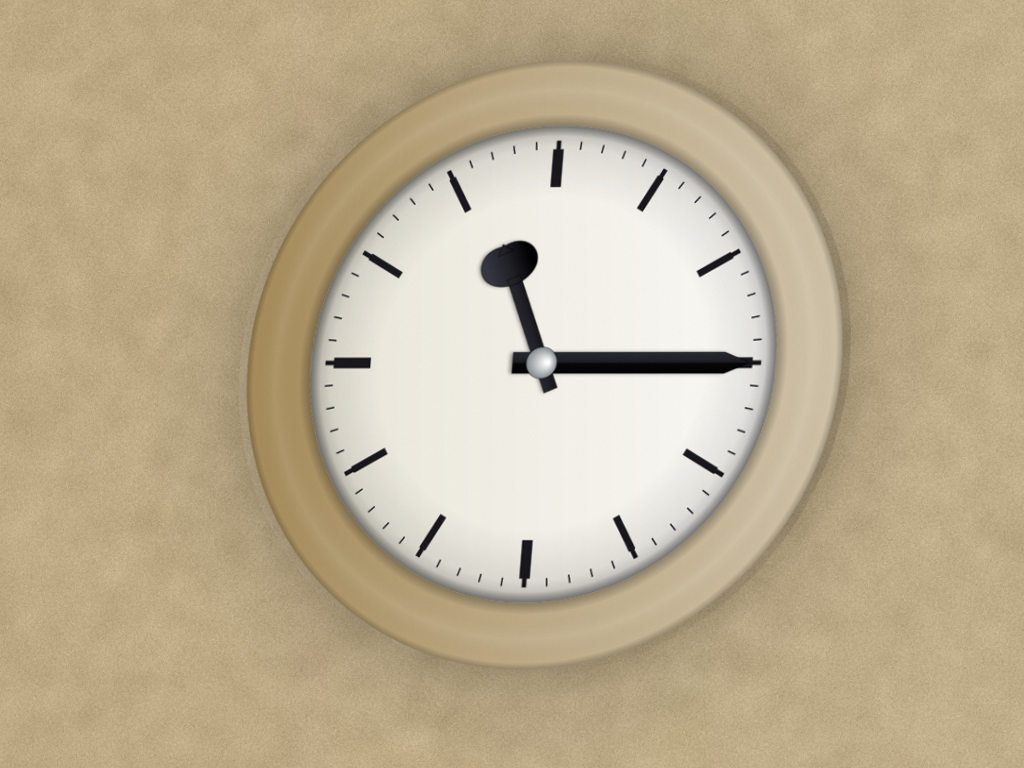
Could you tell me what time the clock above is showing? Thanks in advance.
11:15
